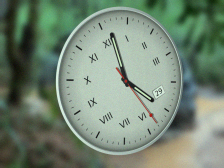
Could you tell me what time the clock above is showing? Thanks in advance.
5:01:28
